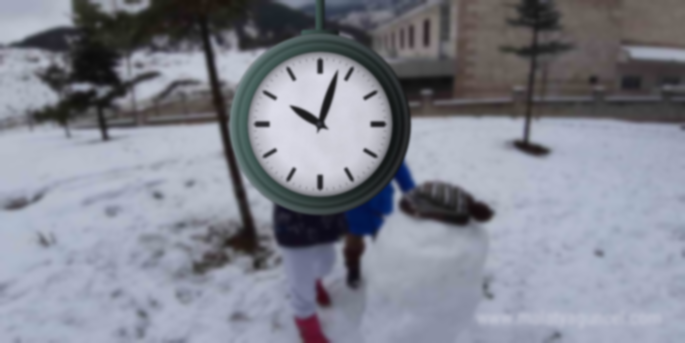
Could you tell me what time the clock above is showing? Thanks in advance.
10:03
